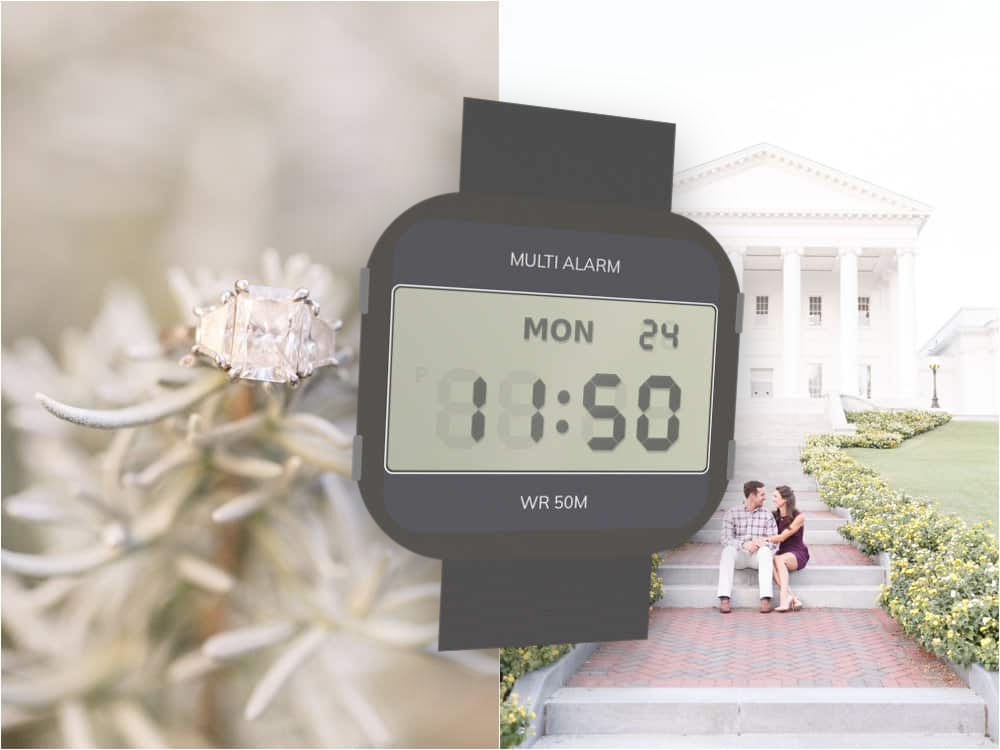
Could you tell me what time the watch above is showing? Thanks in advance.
11:50
